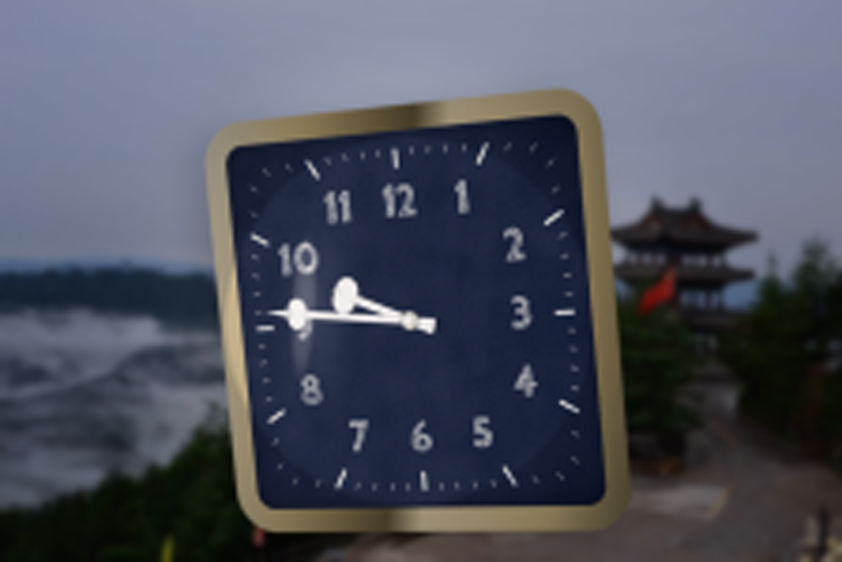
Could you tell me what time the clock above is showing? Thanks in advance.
9:46
